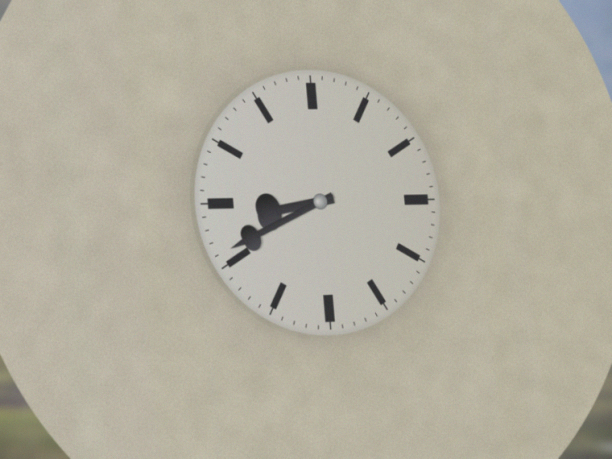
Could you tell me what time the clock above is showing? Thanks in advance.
8:41
